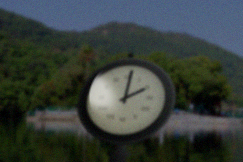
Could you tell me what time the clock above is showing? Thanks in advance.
2:01
